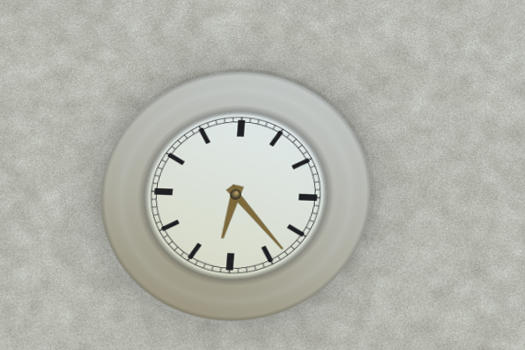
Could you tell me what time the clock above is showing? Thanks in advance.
6:23
